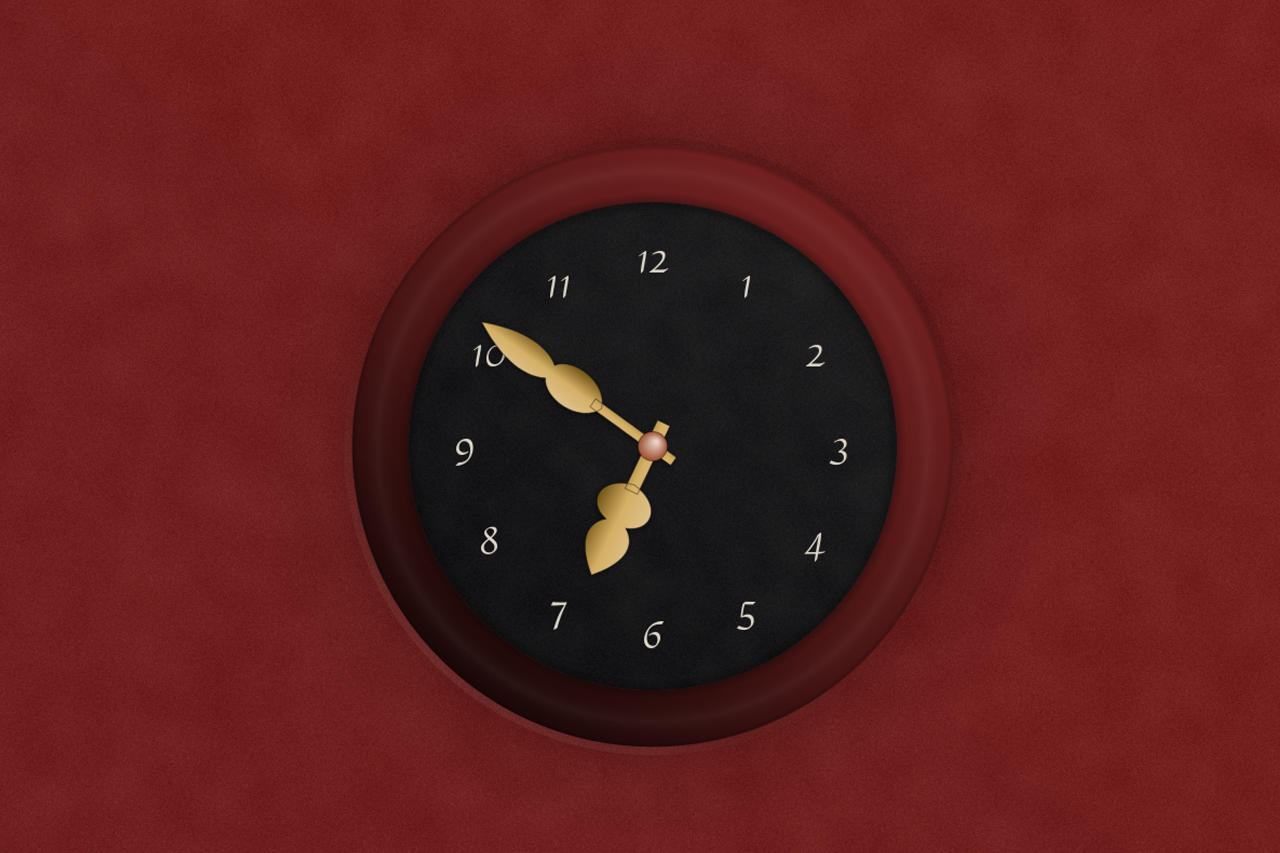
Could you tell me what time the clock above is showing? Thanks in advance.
6:51
